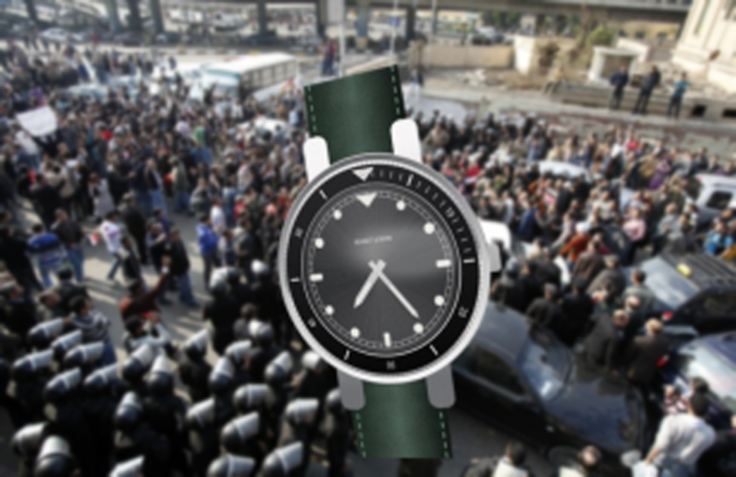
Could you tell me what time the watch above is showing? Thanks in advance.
7:24
